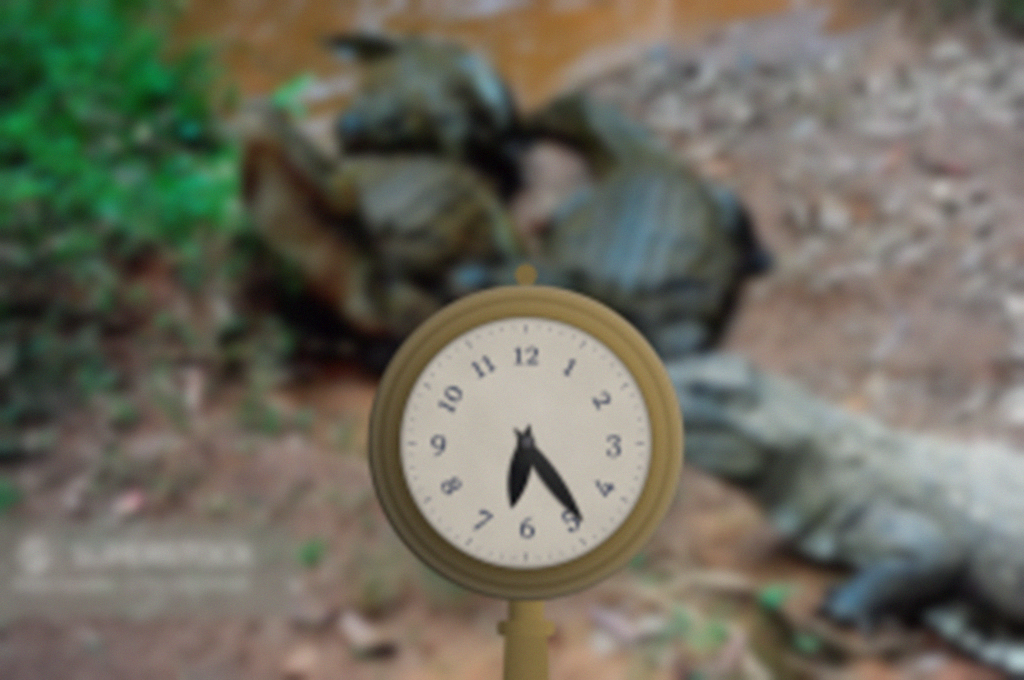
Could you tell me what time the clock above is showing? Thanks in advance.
6:24
